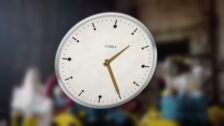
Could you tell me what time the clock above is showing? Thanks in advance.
1:25
